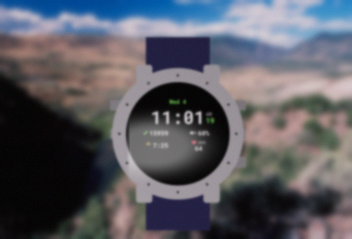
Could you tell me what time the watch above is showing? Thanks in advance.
11:01
